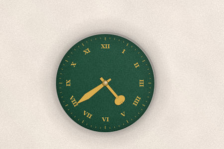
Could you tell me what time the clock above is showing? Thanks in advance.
4:39
